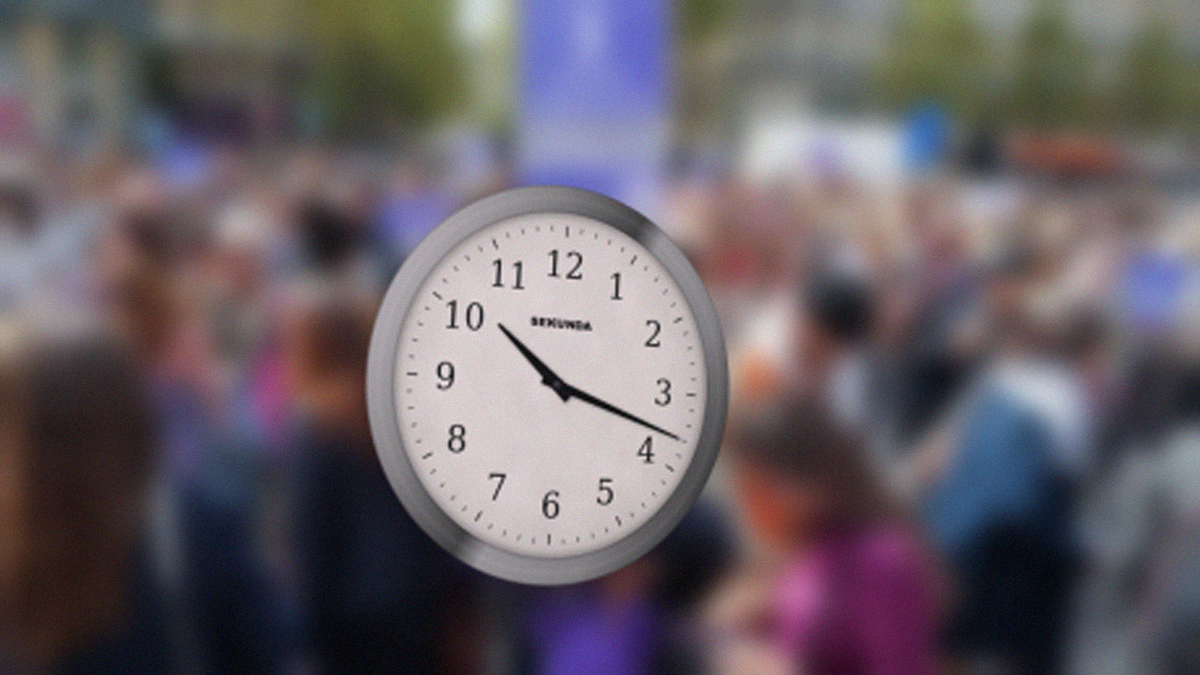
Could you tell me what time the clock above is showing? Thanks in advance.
10:18
